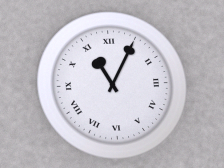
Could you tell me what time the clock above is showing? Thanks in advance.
11:05
